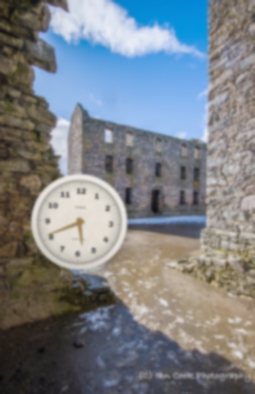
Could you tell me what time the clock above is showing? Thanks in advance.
5:41
